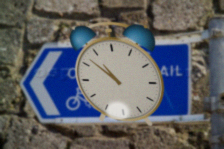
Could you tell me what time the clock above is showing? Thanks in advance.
10:52
